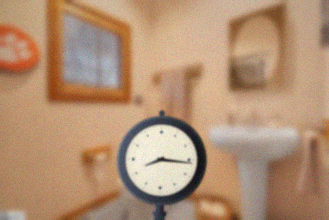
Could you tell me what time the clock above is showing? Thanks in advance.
8:16
